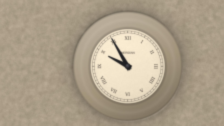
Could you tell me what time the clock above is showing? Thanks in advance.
9:55
